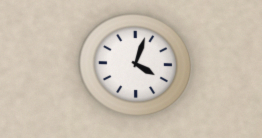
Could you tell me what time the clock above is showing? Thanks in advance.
4:03
